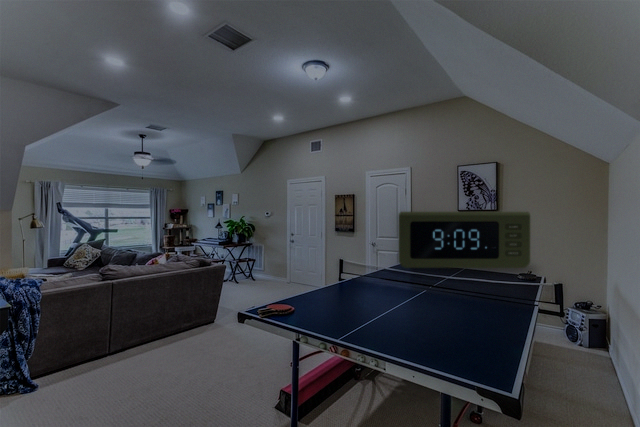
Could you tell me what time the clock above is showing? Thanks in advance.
9:09
